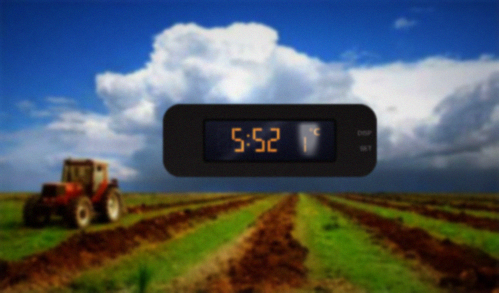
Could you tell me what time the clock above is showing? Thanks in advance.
5:52
